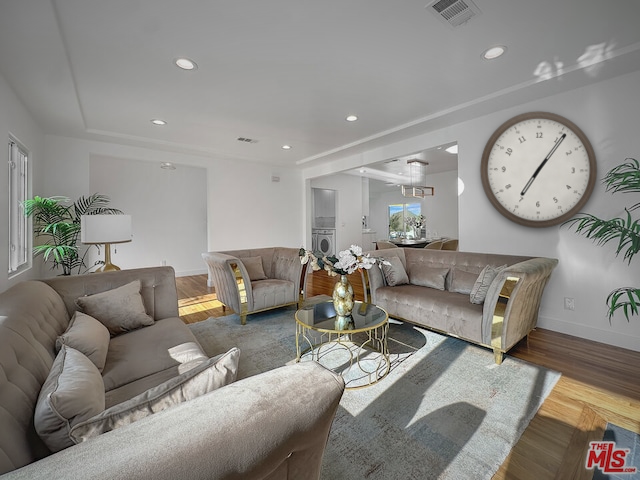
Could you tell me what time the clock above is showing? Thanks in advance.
7:06
